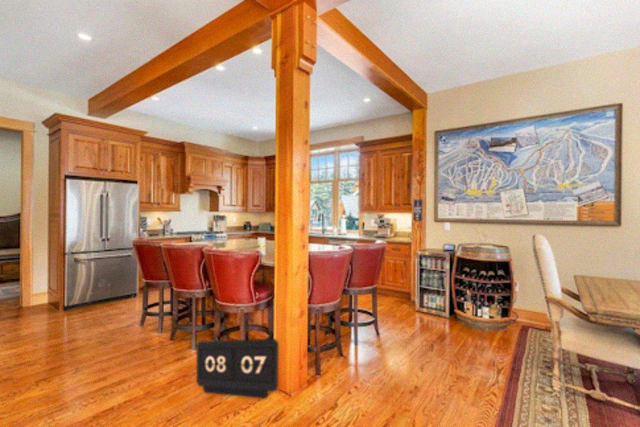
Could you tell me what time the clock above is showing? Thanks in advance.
8:07
